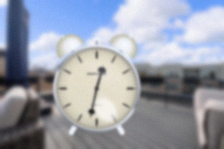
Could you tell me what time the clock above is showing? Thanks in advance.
12:32
